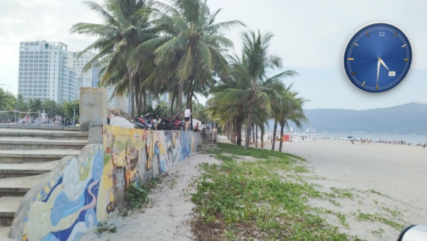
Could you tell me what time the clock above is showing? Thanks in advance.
4:30
